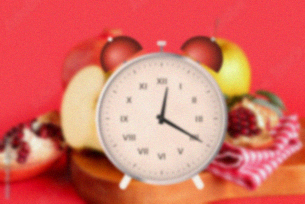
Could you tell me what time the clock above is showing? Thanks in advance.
12:20
